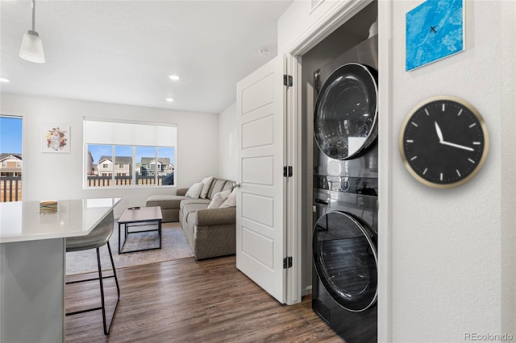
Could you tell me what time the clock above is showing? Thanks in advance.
11:17
